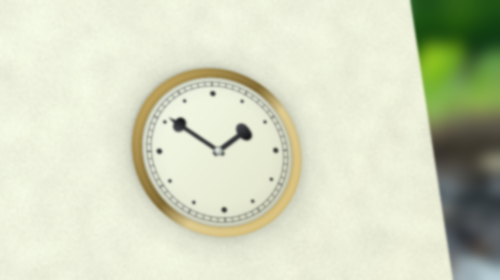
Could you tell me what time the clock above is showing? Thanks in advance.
1:51
